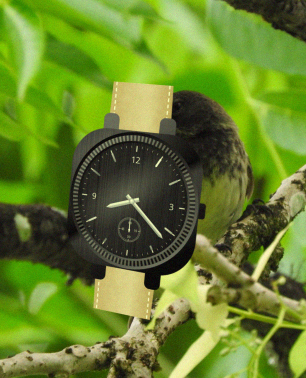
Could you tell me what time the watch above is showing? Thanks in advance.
8:22
